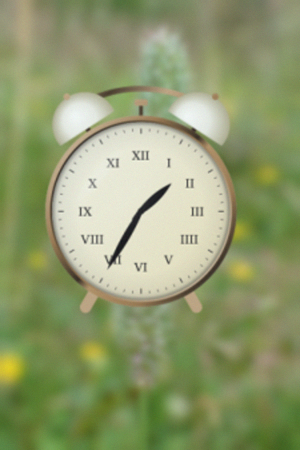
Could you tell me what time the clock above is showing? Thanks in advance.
1:35
